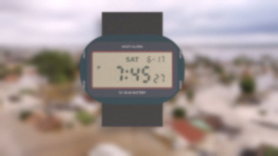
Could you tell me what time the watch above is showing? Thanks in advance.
7:45
